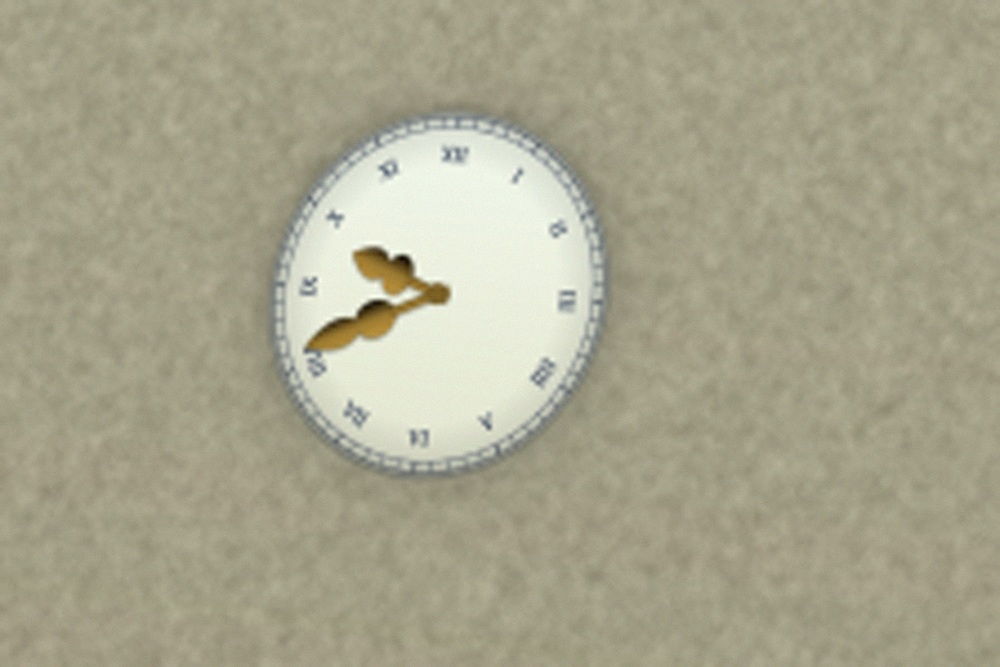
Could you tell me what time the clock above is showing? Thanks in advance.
9:41
